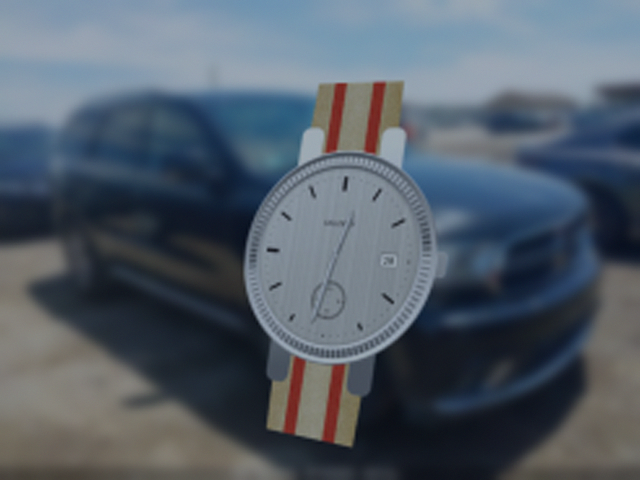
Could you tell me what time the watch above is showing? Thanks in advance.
12:32
